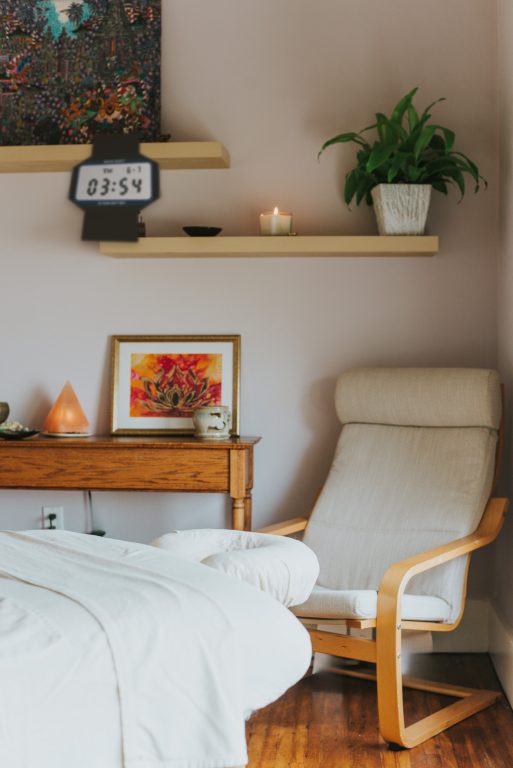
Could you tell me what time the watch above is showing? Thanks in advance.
3:54
